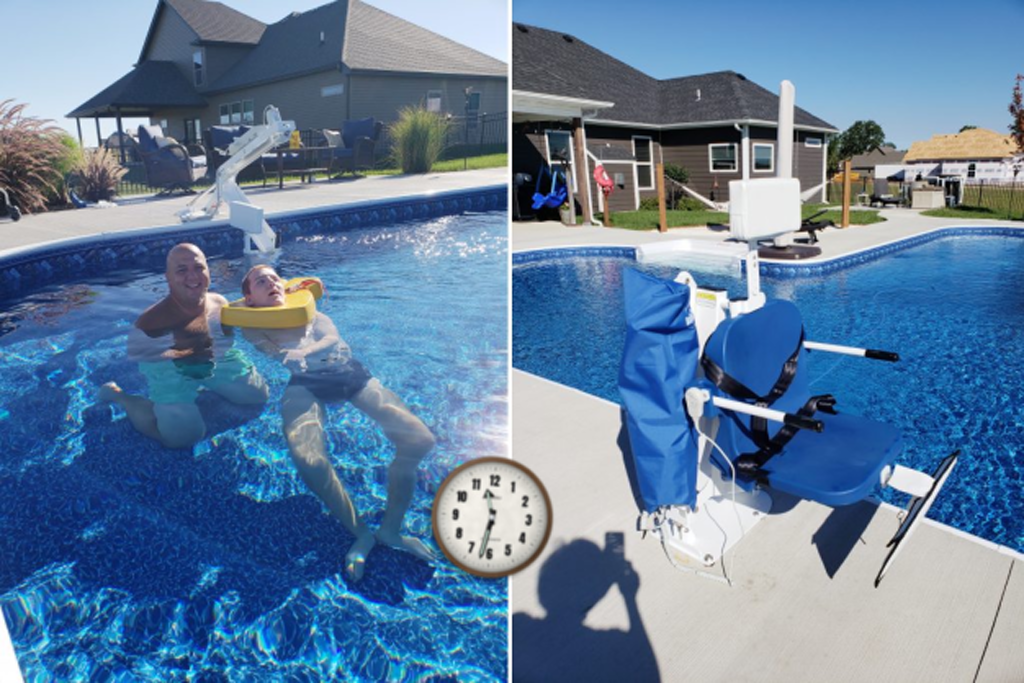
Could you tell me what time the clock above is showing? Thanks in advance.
11:32
